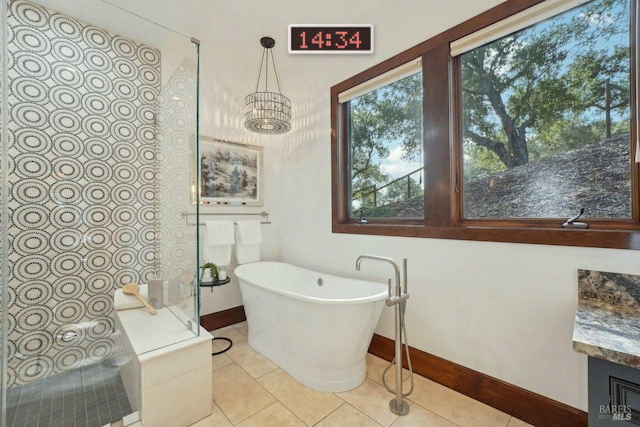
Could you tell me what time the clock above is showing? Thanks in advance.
14:34
